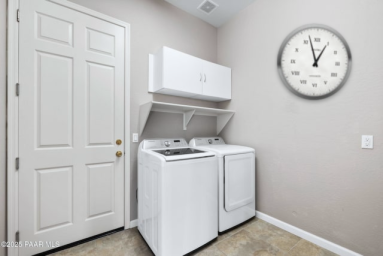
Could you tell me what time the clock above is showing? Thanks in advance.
12:57
